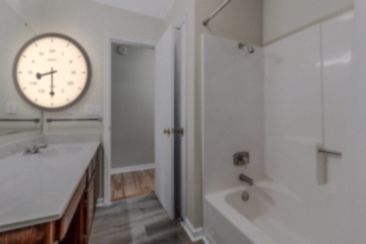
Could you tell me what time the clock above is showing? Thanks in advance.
8:30
